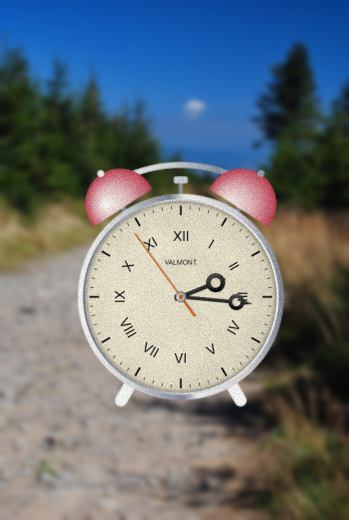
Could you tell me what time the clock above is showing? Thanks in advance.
2:15:54
